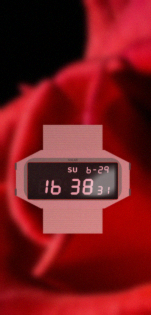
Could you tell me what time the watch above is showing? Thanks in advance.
16:38:31
